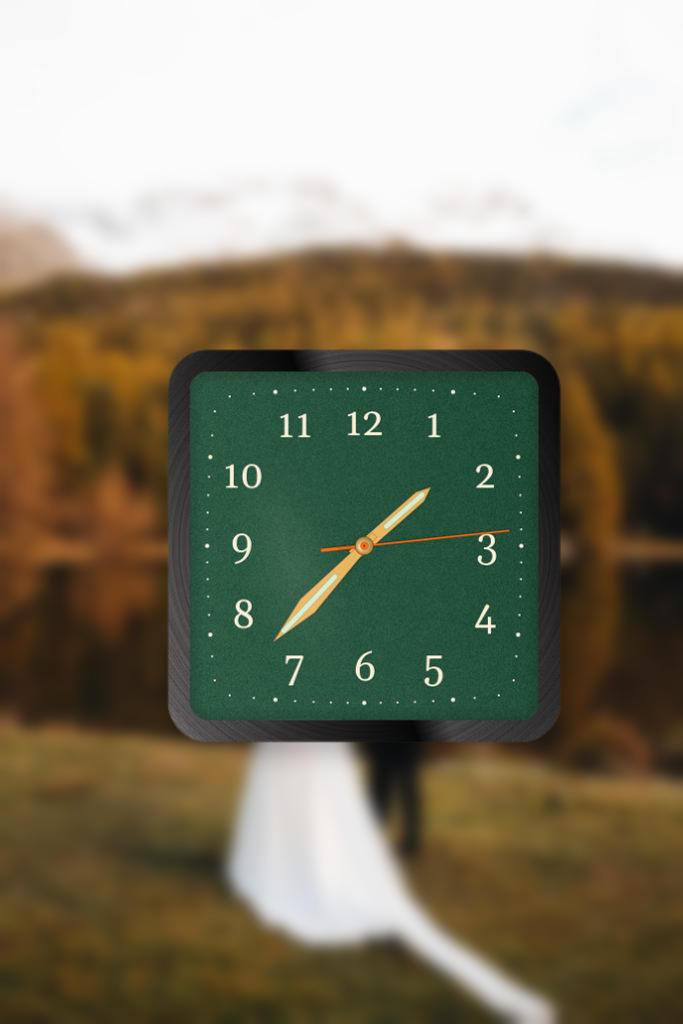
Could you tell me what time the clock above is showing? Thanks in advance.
1:37:14
